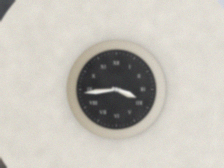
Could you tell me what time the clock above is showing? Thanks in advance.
3:44
